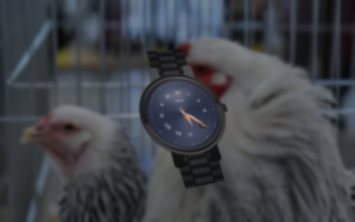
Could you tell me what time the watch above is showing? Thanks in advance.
5:22
